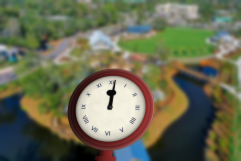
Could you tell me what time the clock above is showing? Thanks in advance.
12:01
